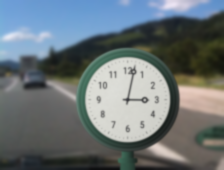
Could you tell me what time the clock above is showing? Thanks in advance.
3:02
